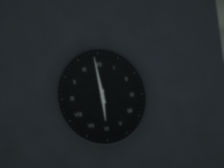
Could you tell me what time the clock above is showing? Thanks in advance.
5:59
